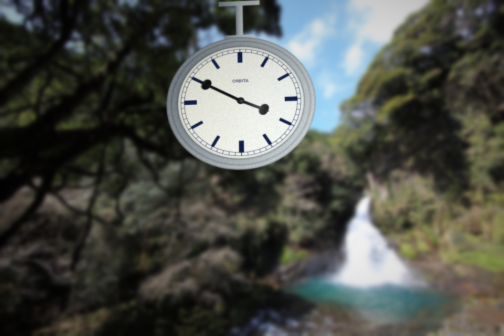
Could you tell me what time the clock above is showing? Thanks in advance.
3:50
